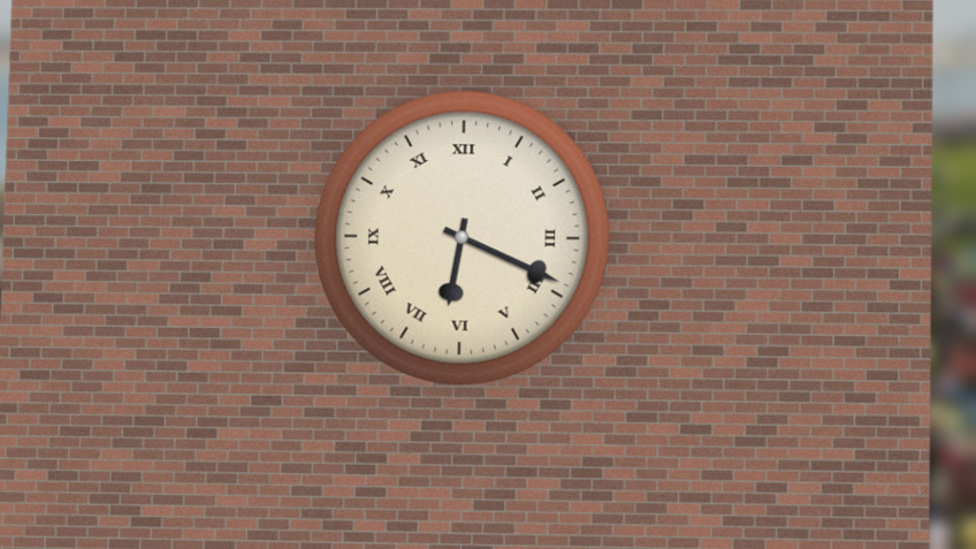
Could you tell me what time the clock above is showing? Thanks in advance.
6:19
